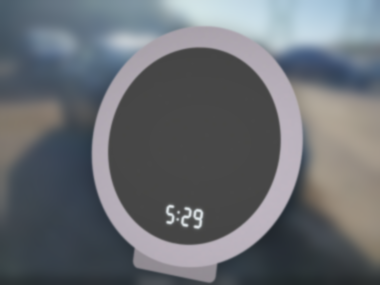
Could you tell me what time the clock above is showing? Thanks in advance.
5:29
